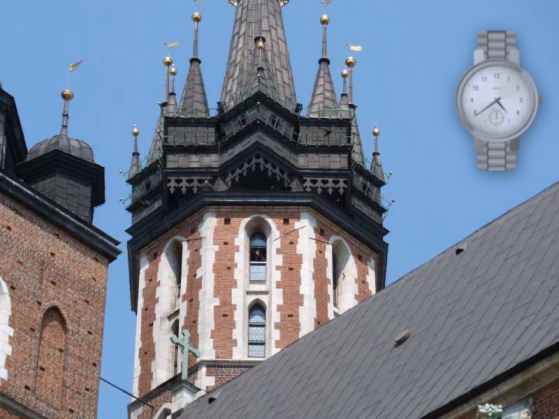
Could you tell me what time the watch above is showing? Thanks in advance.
4:39
